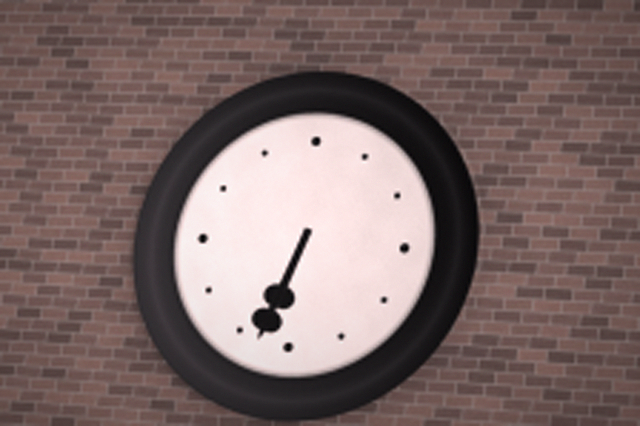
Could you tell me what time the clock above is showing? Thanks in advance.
6:33
